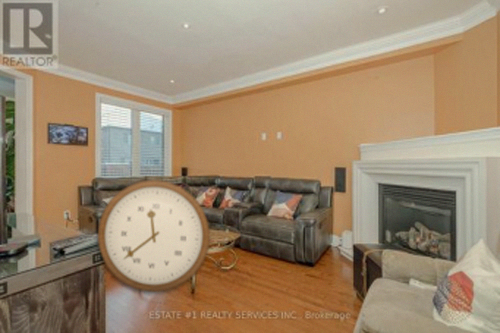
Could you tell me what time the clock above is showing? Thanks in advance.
11:38
